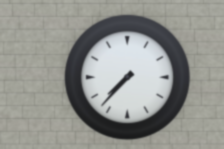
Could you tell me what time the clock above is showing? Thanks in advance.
7:37
